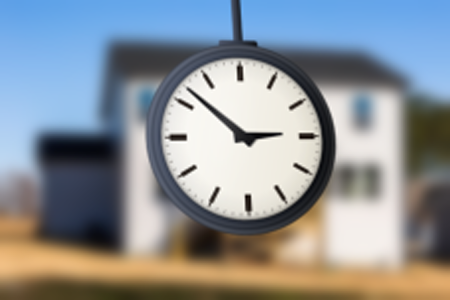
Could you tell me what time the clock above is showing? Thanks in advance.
2:52
